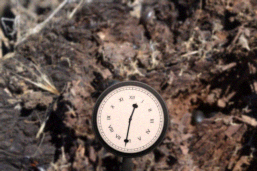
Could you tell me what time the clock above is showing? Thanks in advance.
12:31
